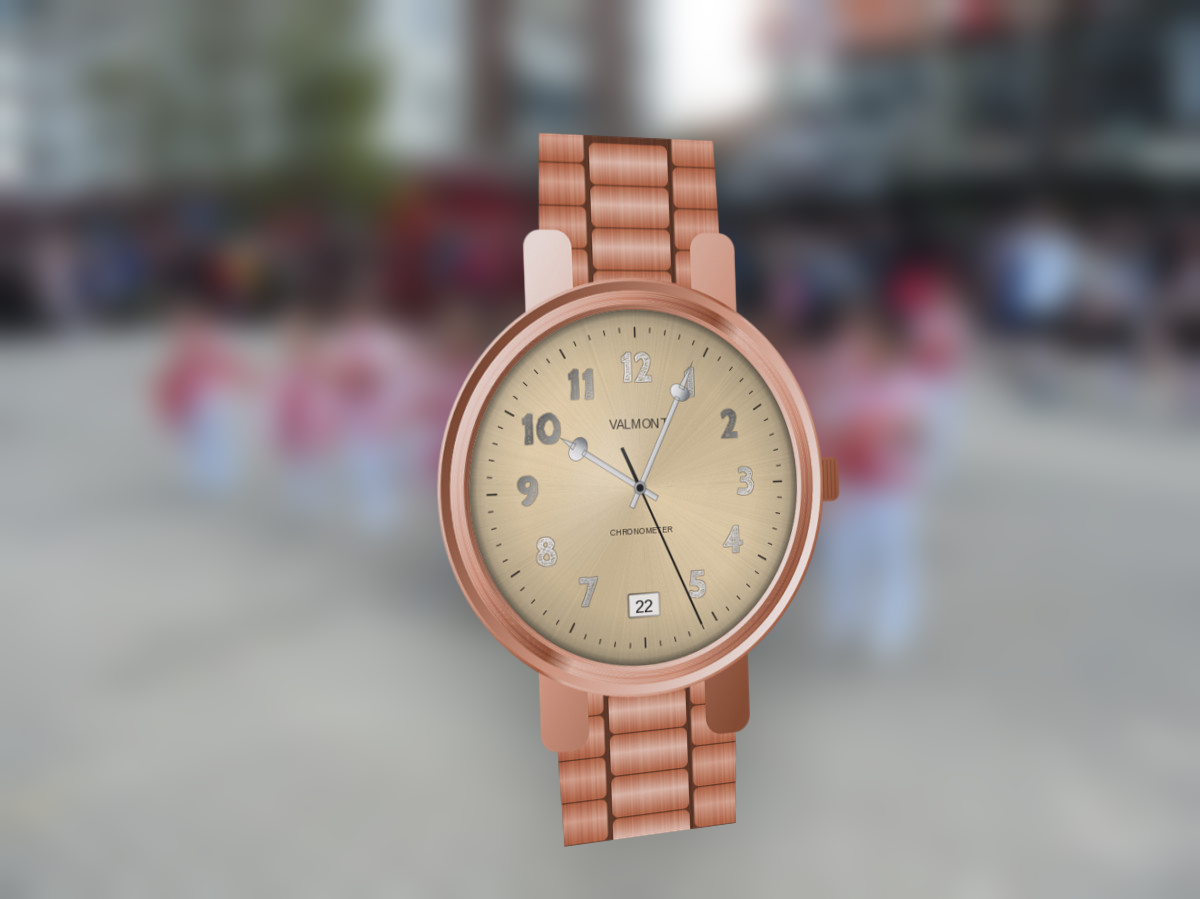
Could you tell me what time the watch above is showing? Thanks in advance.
10:04:26
